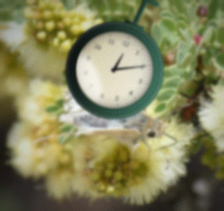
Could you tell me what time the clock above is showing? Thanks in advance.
12:10
